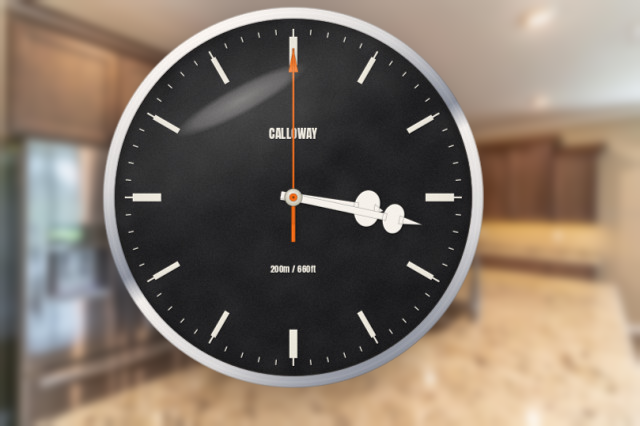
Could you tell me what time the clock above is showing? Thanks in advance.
3:17:00
